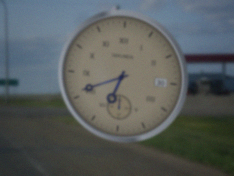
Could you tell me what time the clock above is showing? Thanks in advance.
6:41
